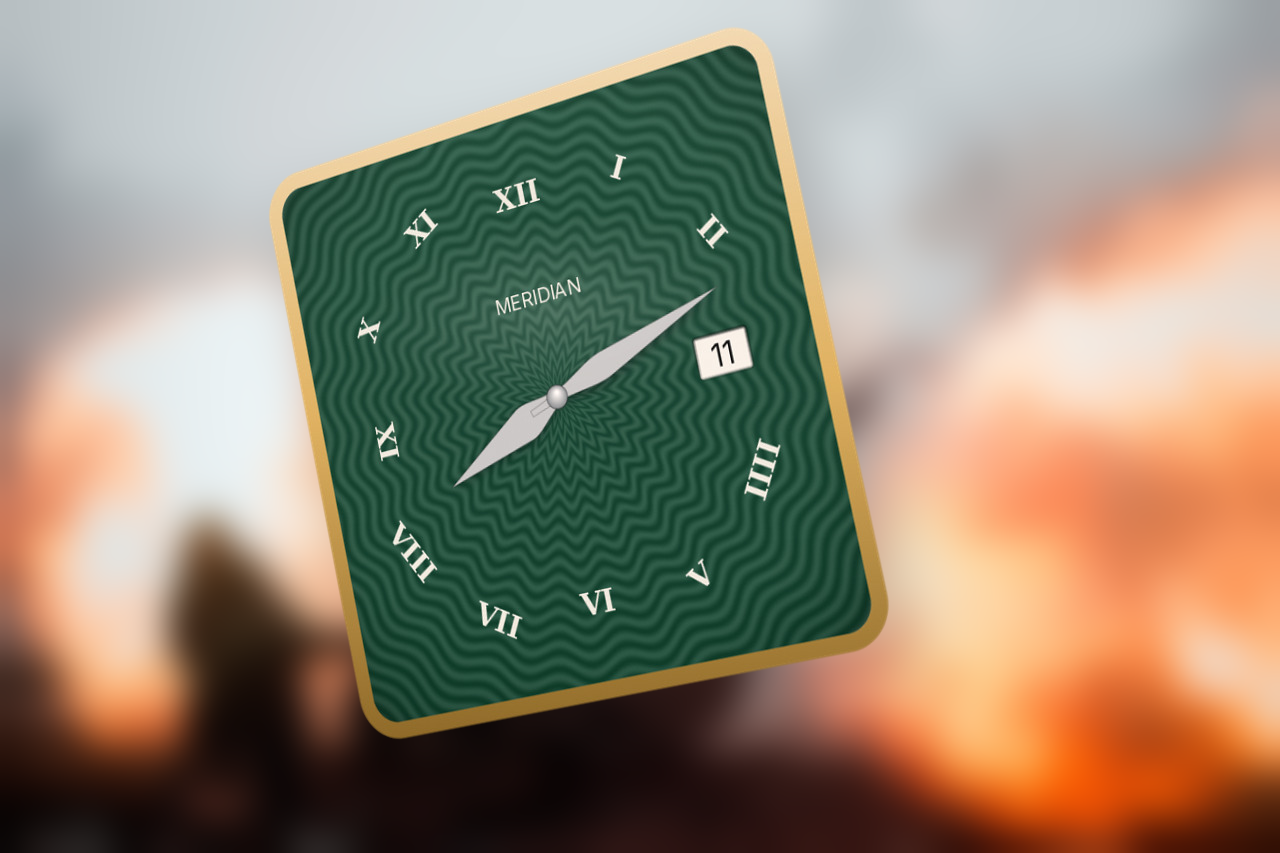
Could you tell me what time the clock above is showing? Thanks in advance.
8:12
